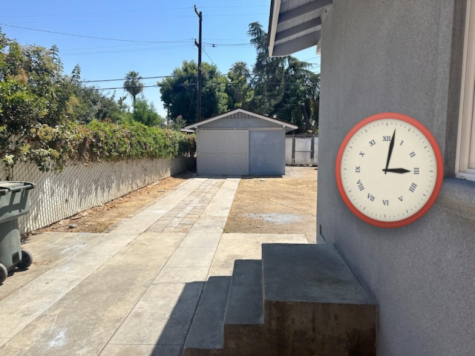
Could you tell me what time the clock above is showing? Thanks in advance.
3:02
